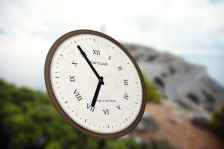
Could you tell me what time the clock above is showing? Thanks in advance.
6:55
